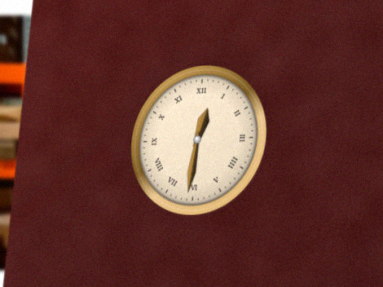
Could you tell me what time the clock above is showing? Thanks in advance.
12:31
